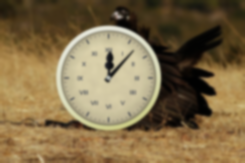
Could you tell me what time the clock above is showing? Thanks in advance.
12:07
